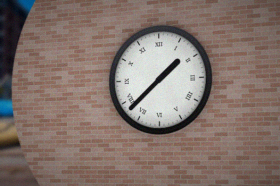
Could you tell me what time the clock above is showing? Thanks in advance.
1:38
